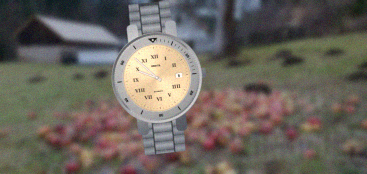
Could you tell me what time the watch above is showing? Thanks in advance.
9:53
